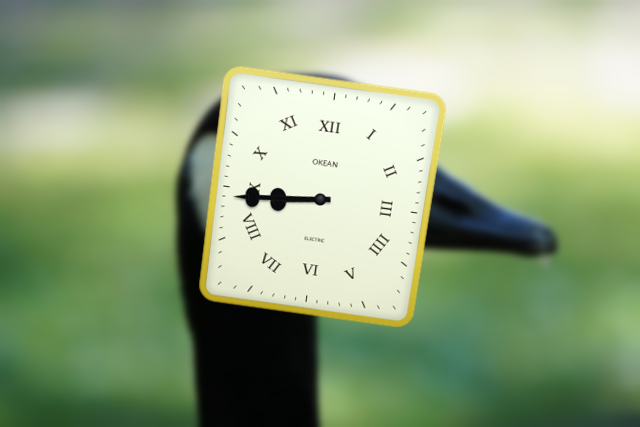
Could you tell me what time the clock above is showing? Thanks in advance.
8:44
